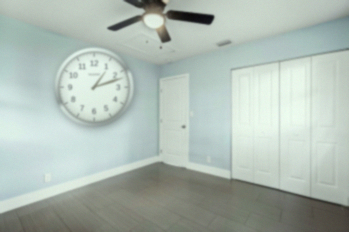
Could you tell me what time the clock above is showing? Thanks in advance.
1:12
